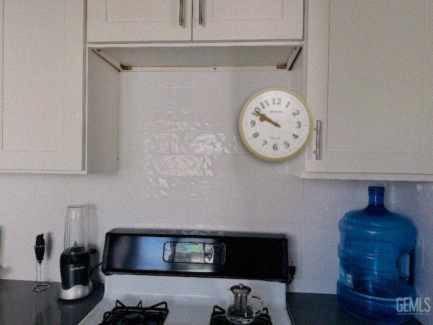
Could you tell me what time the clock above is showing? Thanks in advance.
9:50
